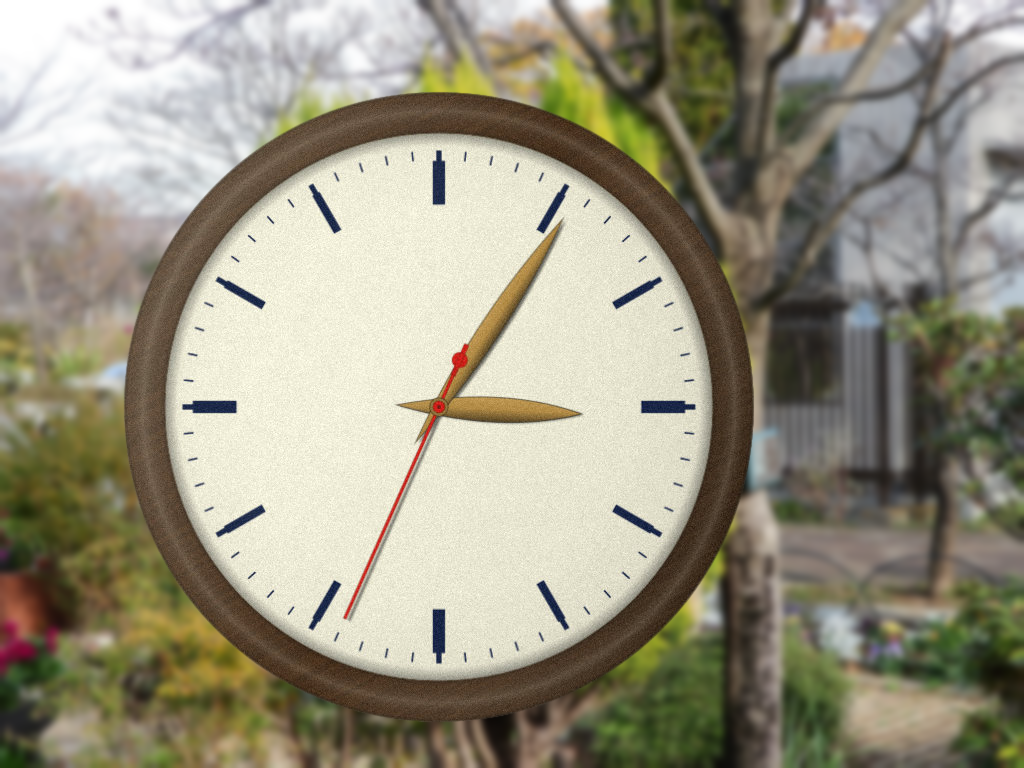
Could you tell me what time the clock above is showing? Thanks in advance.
3:05:34
